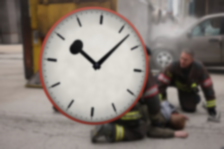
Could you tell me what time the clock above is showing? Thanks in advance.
10:07
